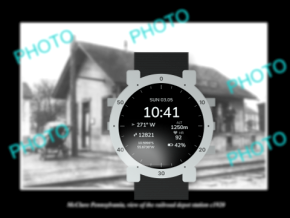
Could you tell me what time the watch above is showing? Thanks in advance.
10:41
